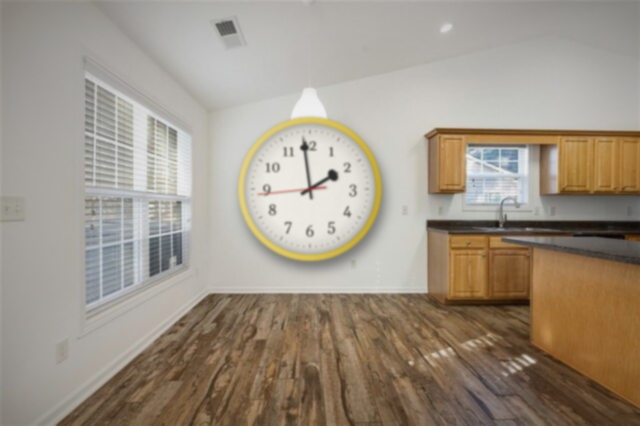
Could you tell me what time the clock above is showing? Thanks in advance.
1:58:44
